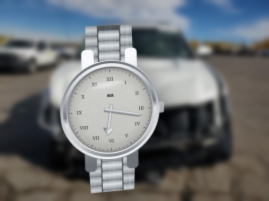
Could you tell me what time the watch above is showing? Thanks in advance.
6:17
